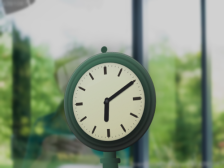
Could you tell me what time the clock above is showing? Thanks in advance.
6:10
